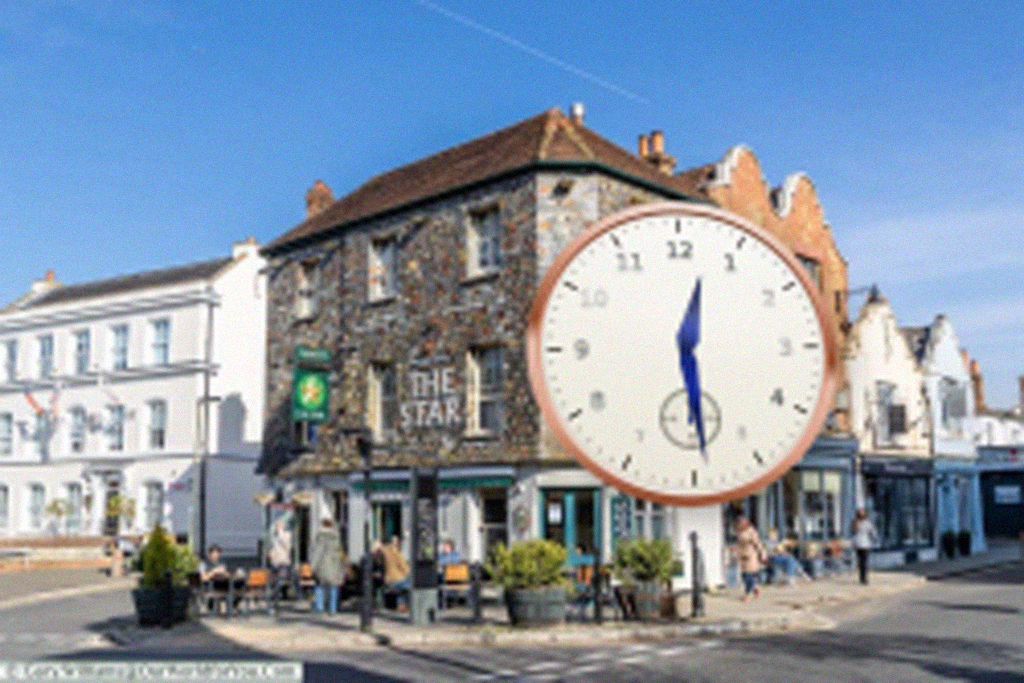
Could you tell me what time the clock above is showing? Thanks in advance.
12:29
